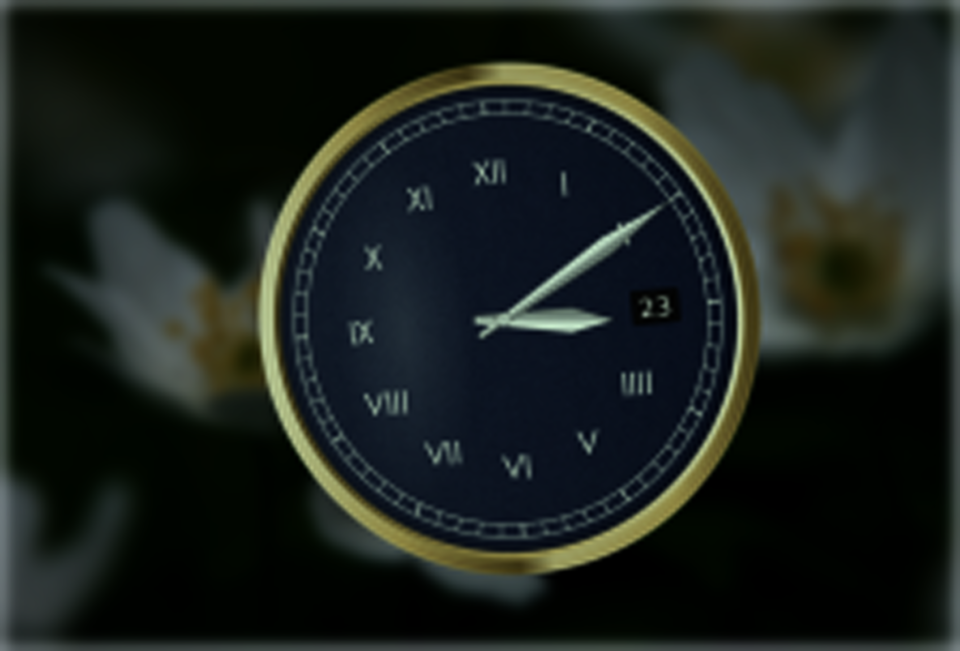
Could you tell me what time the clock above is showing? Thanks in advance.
3:10
